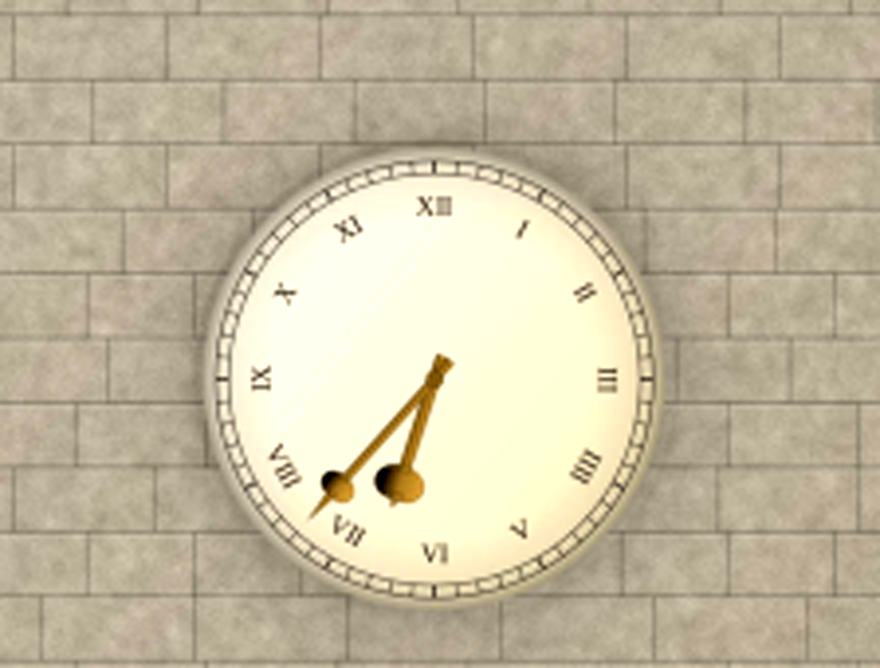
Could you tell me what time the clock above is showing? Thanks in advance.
6:37
